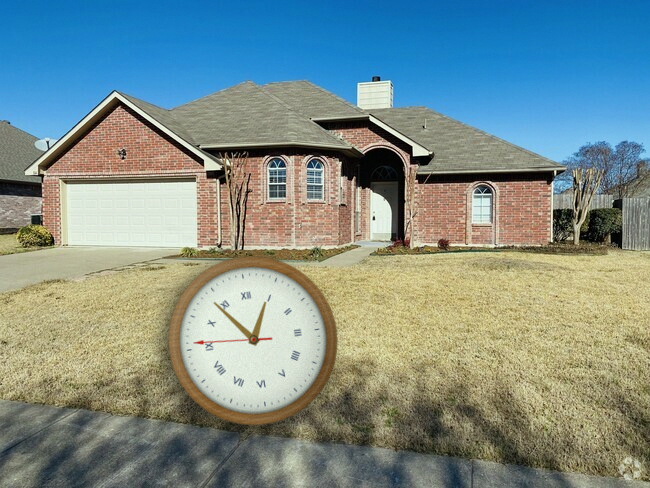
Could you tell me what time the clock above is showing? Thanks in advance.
12:53:46
